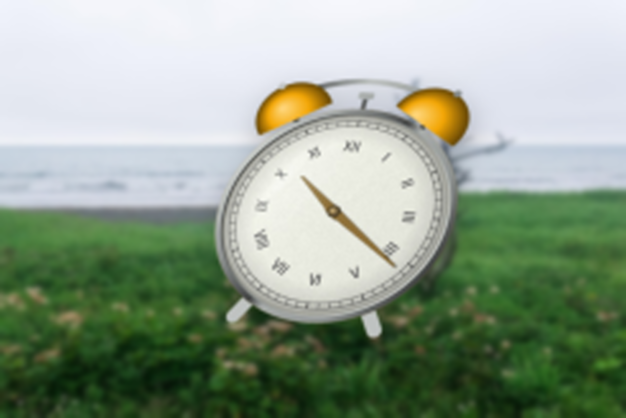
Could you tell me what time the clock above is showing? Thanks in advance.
10:21
